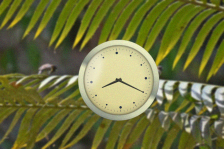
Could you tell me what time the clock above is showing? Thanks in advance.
8:20
